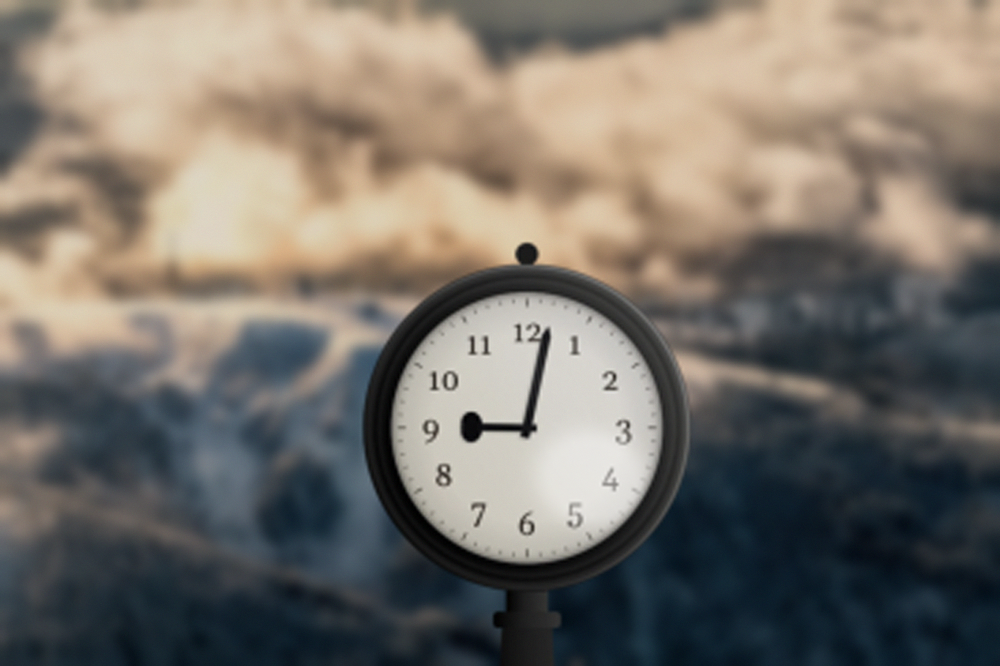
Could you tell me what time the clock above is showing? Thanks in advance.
9:02
